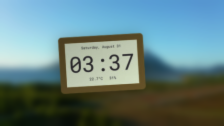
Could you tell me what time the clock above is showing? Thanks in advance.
3:37
